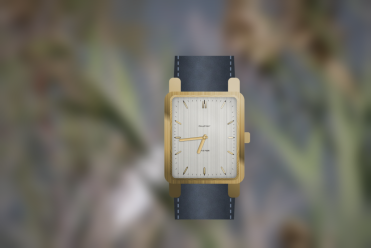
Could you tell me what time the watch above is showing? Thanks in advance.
6:44
